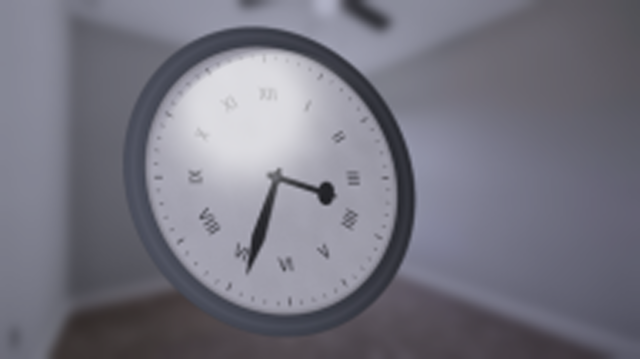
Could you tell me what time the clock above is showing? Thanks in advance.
3:34
